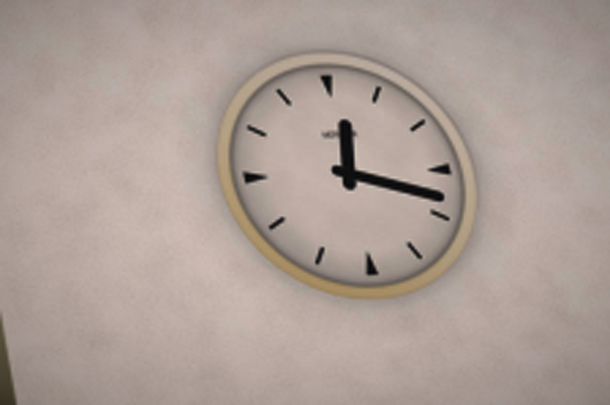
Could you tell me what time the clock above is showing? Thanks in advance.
12:18
